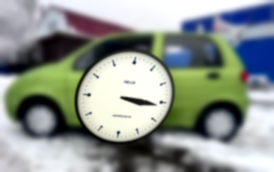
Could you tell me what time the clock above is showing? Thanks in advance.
3:16
